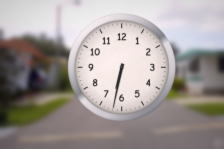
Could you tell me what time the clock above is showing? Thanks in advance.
6:32
